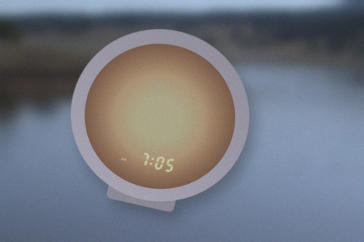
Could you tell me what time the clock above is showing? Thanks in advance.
7:05
